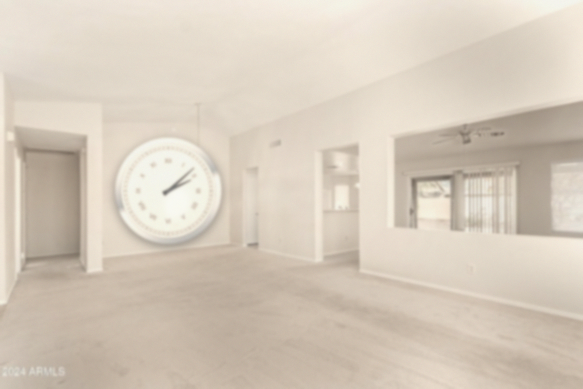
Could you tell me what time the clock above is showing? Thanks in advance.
2:08
